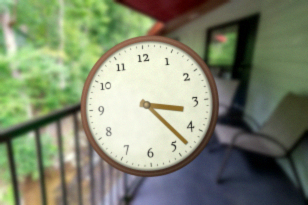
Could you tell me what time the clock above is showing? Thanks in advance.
3:23
